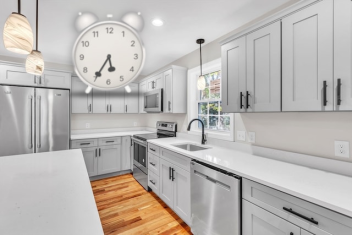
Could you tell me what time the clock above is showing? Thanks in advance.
5:35
